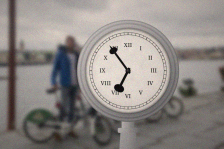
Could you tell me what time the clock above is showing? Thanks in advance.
6:54
